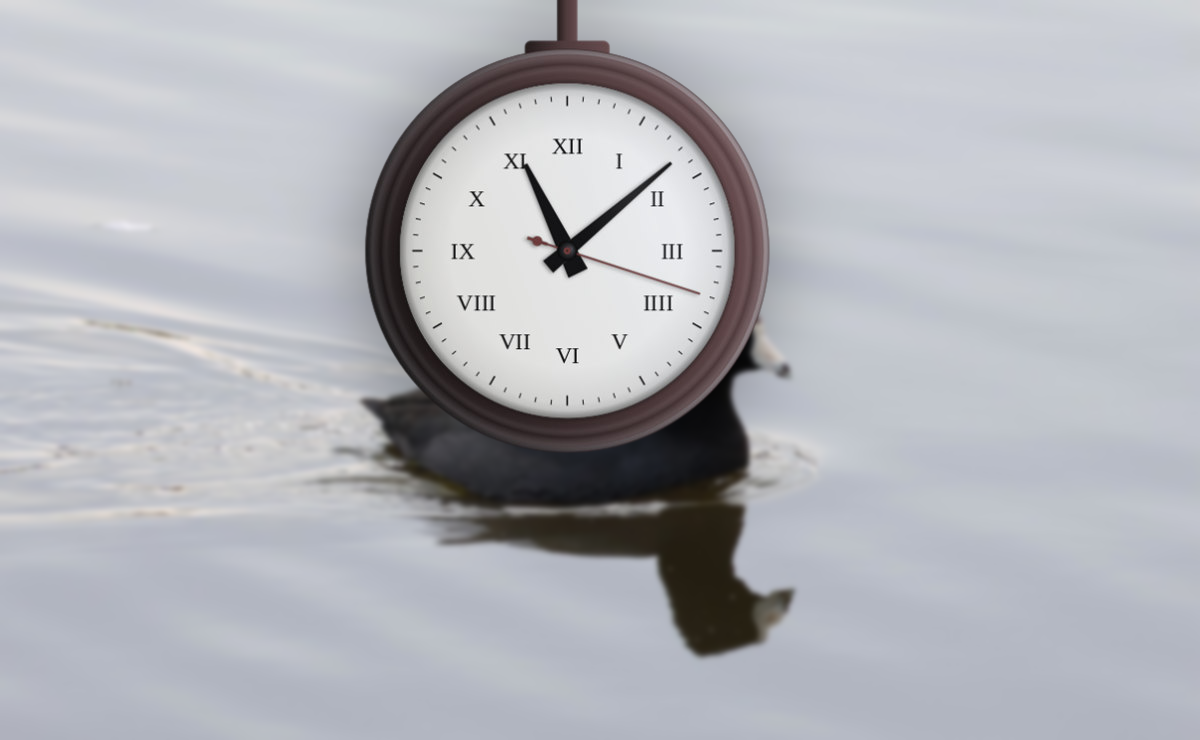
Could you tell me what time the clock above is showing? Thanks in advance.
11:08:18
